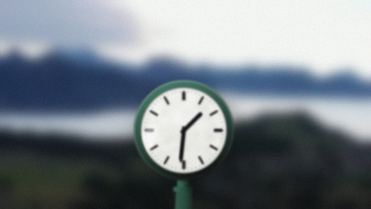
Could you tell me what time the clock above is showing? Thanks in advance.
1:31
